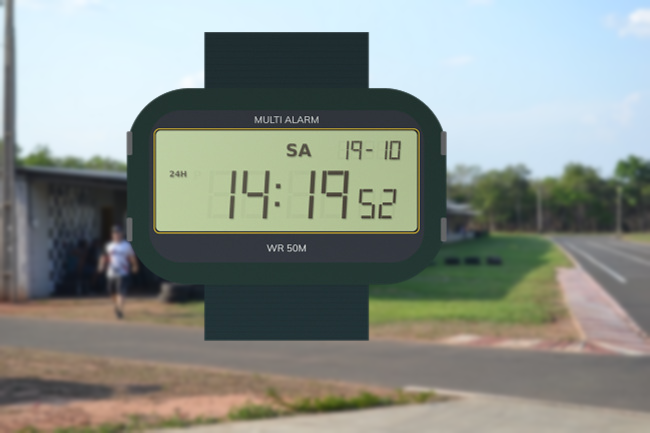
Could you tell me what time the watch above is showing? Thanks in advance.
14:19:52
